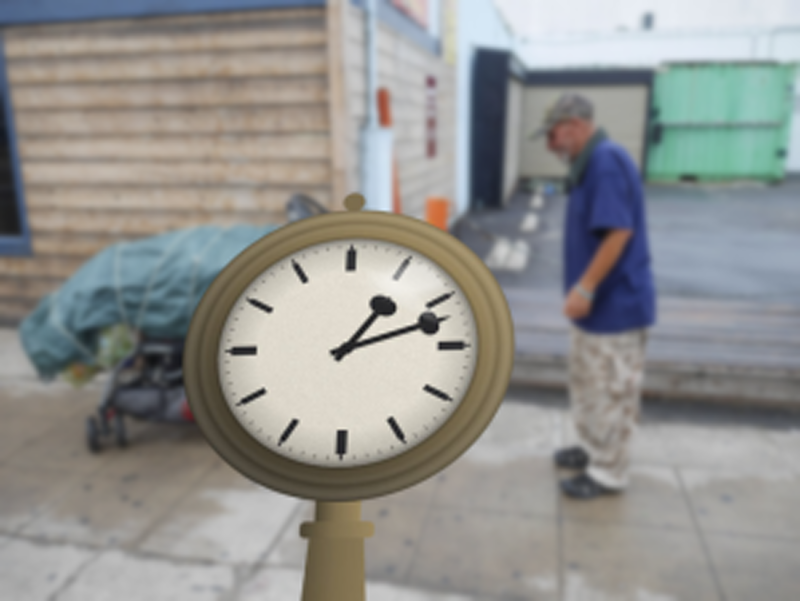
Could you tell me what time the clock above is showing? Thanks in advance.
1:12
